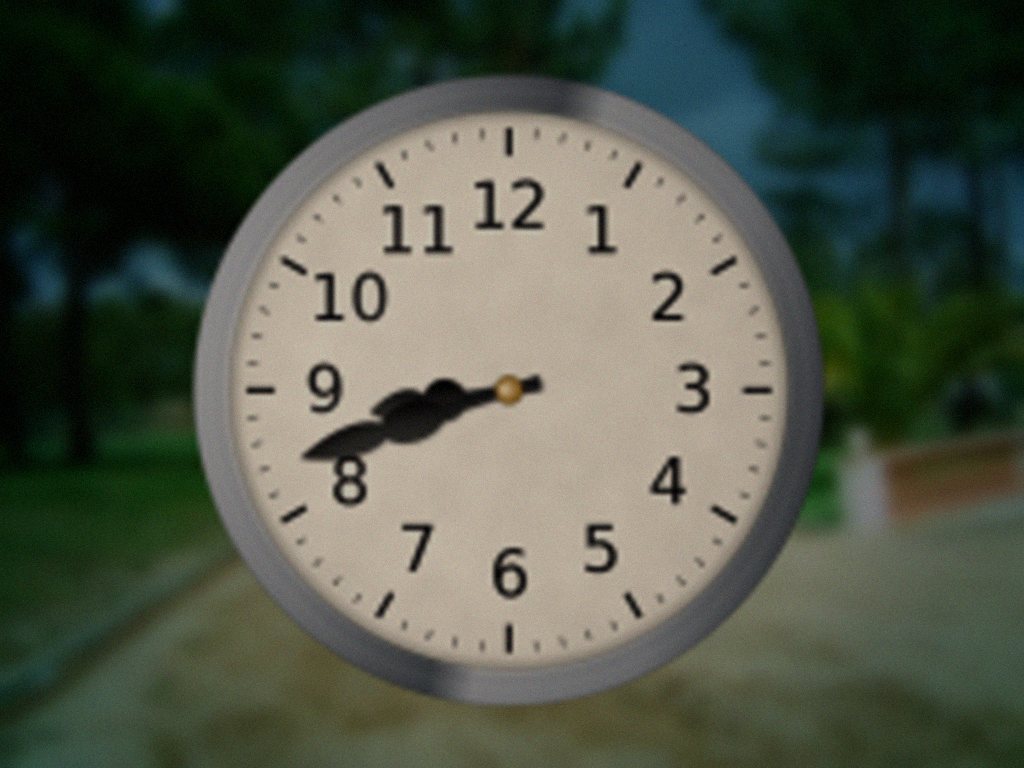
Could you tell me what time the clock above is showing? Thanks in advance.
8:42
